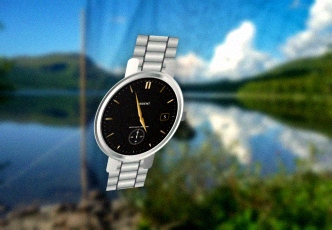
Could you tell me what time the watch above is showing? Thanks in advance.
4:56
